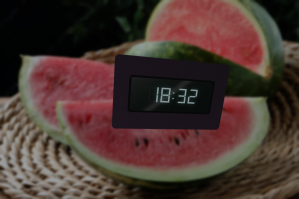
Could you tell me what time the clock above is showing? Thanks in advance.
18:32
